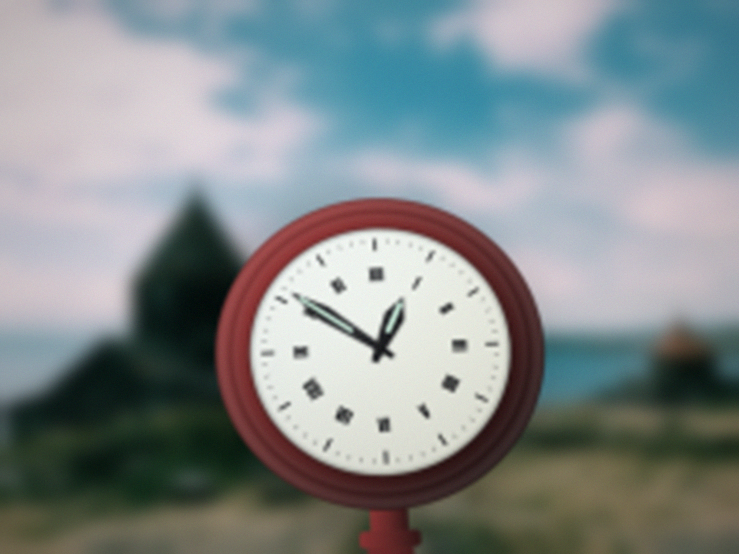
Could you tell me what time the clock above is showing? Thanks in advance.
12:51
